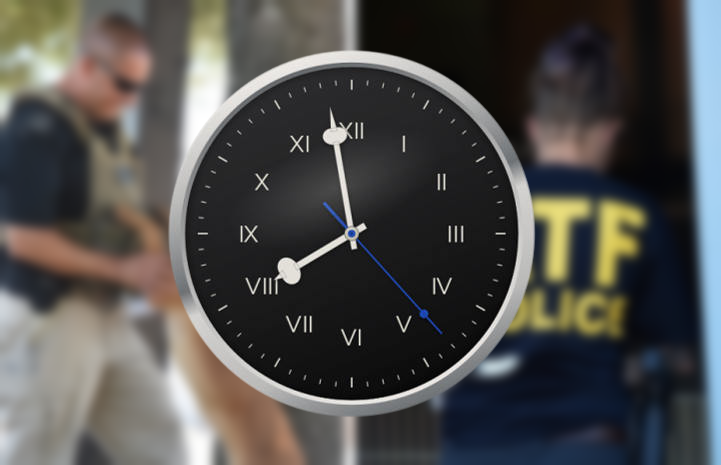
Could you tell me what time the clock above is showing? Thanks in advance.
7:58:23
